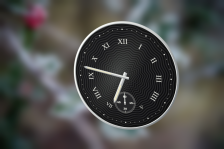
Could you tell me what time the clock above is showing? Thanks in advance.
6:47
